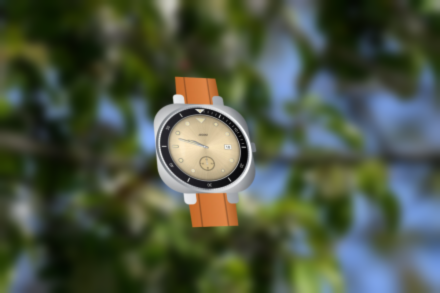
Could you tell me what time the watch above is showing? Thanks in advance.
9:48
